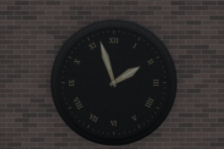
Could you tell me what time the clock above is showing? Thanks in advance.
1:57
